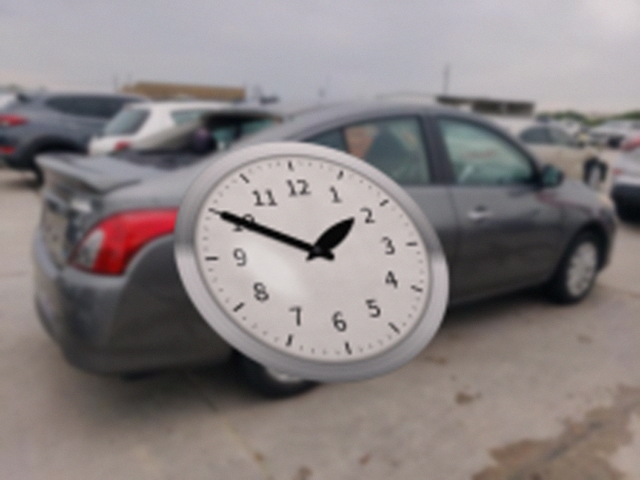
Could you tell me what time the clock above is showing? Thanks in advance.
1:50
